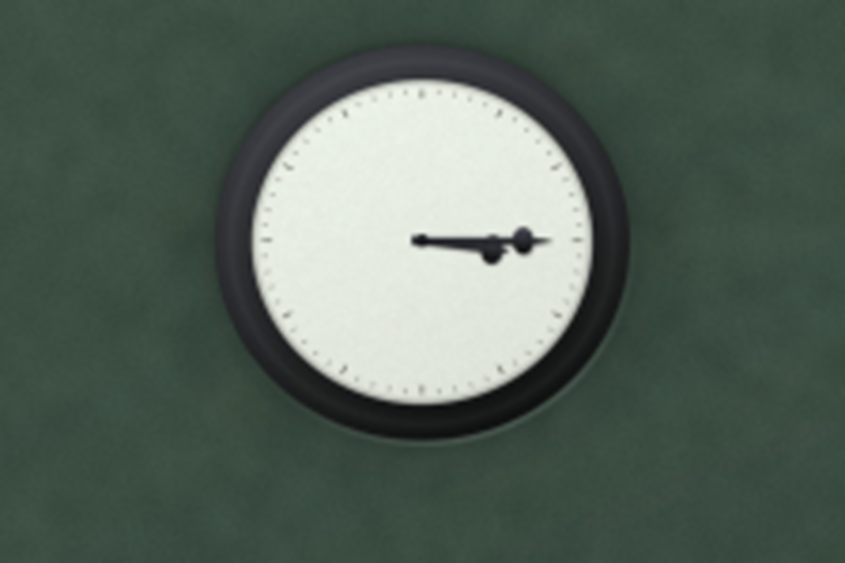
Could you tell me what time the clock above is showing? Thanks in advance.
3:15
